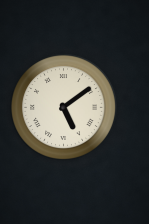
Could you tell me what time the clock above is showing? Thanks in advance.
5:09
